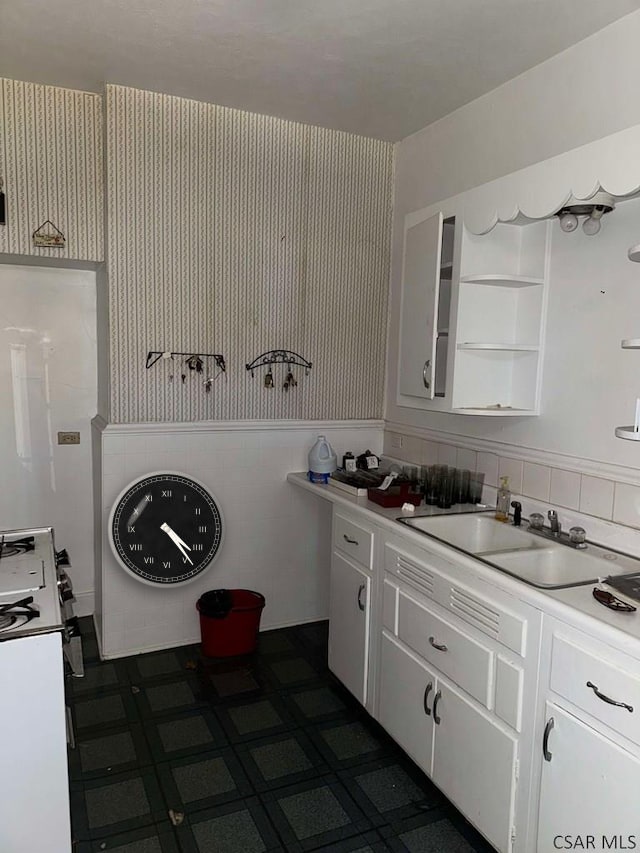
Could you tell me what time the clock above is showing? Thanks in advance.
4:24
